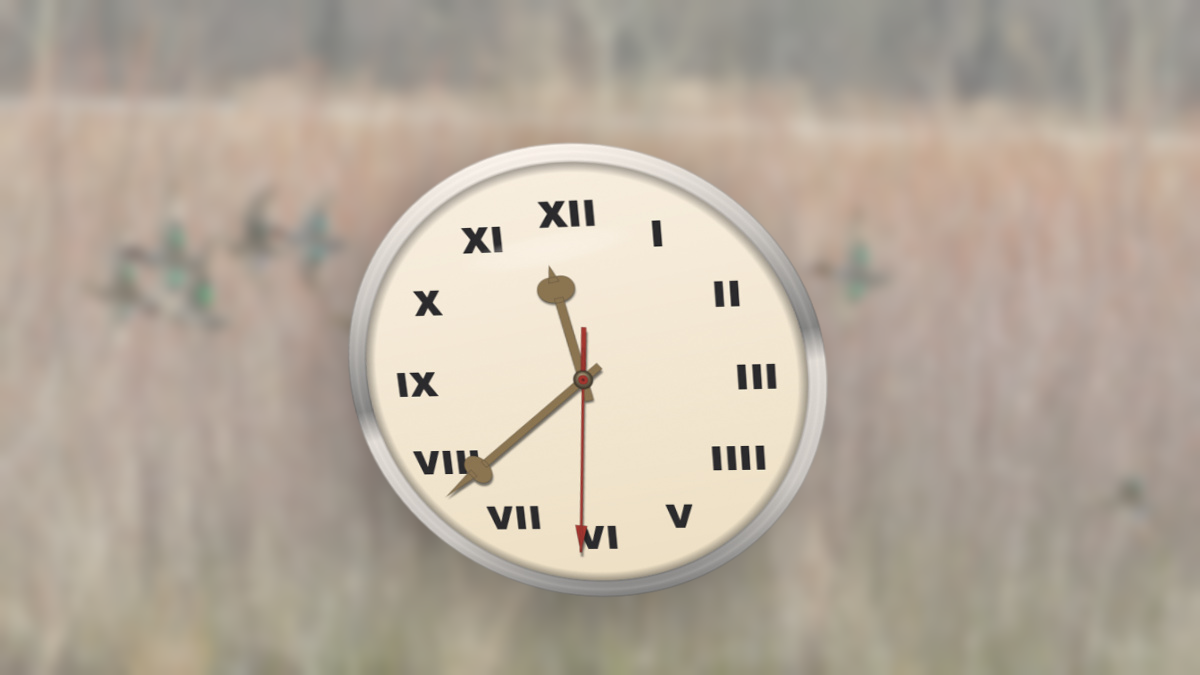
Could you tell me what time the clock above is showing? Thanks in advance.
11:38:31
